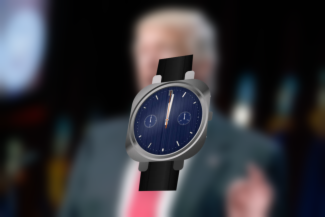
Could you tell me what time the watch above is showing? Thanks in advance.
12:01
